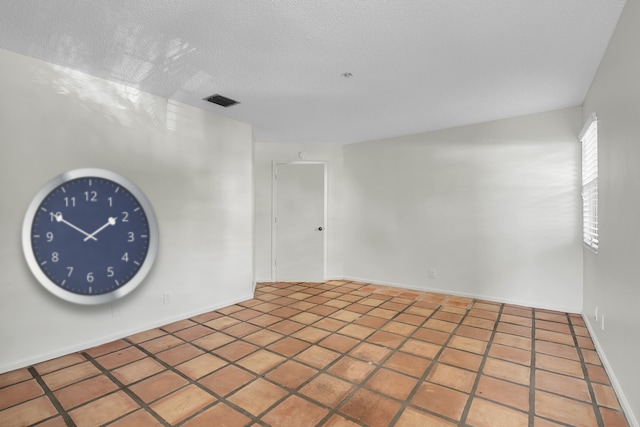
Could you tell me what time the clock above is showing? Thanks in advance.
1:50
